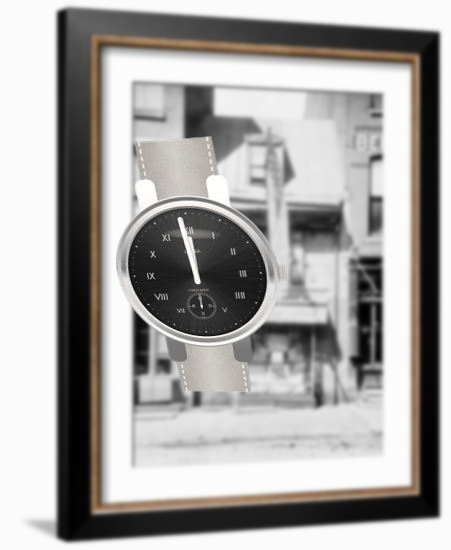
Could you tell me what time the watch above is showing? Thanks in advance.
11:59
